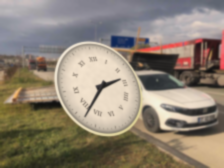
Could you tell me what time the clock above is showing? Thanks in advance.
2:38
